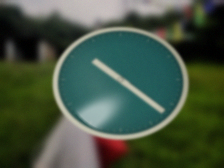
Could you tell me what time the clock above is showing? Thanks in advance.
10:22
